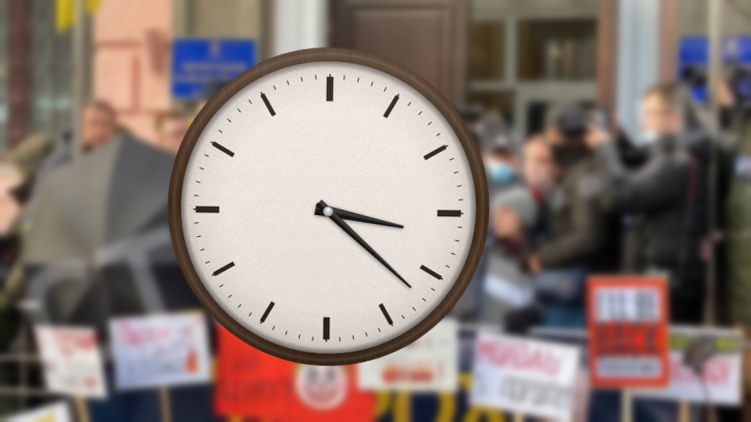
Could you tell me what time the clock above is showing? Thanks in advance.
3:22
